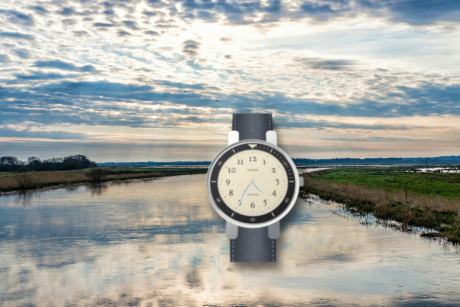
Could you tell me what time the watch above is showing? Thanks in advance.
4:35
